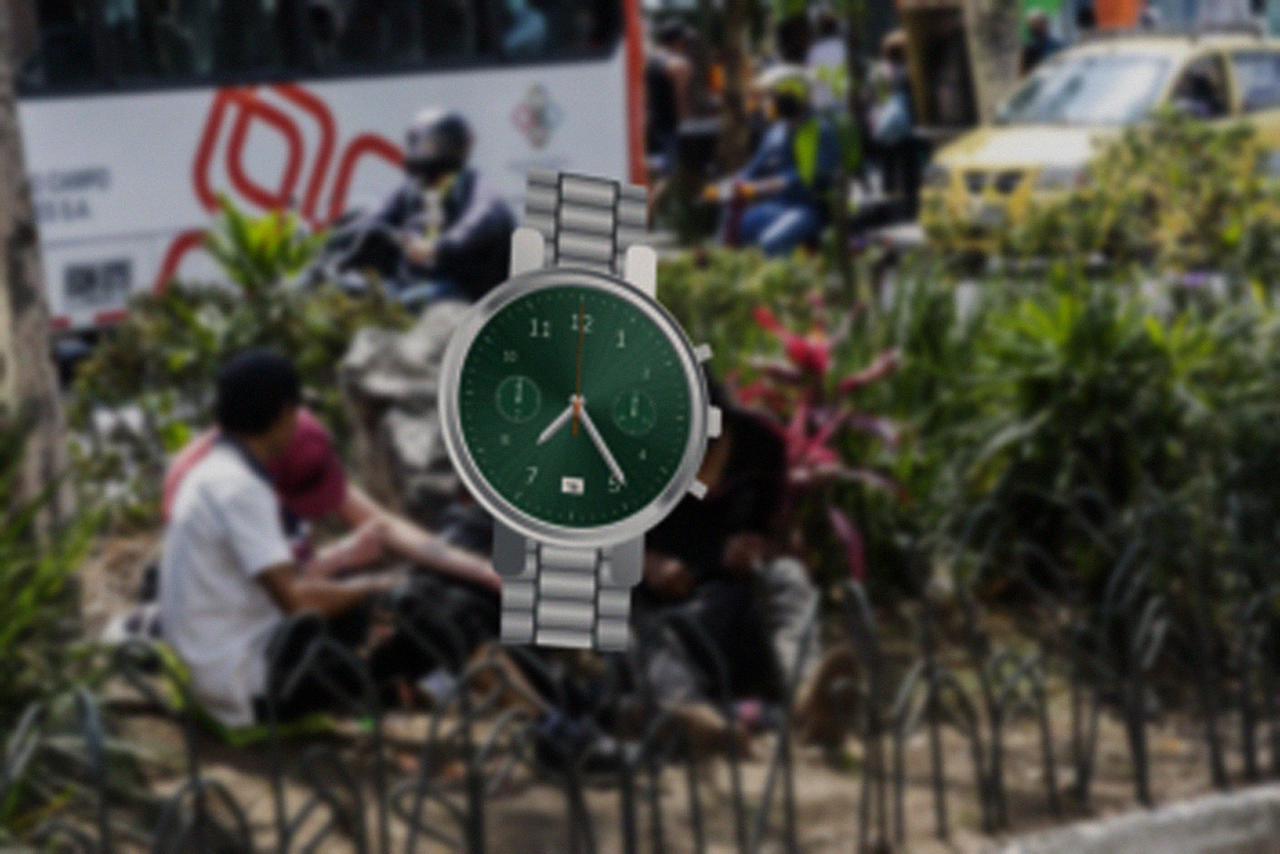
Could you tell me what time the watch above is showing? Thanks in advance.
7:24
